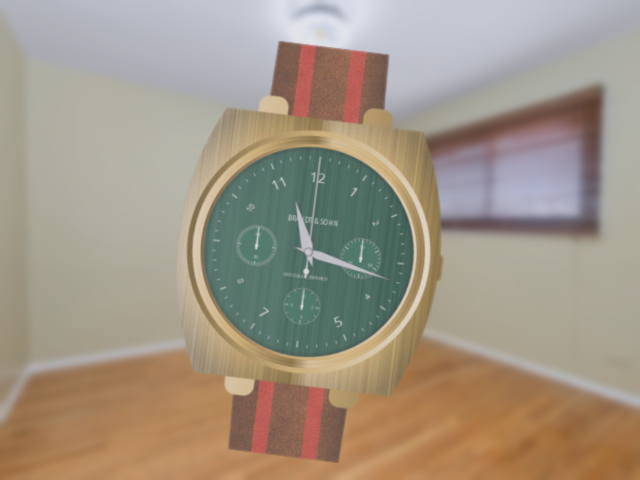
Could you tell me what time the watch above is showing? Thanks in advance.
11:17
